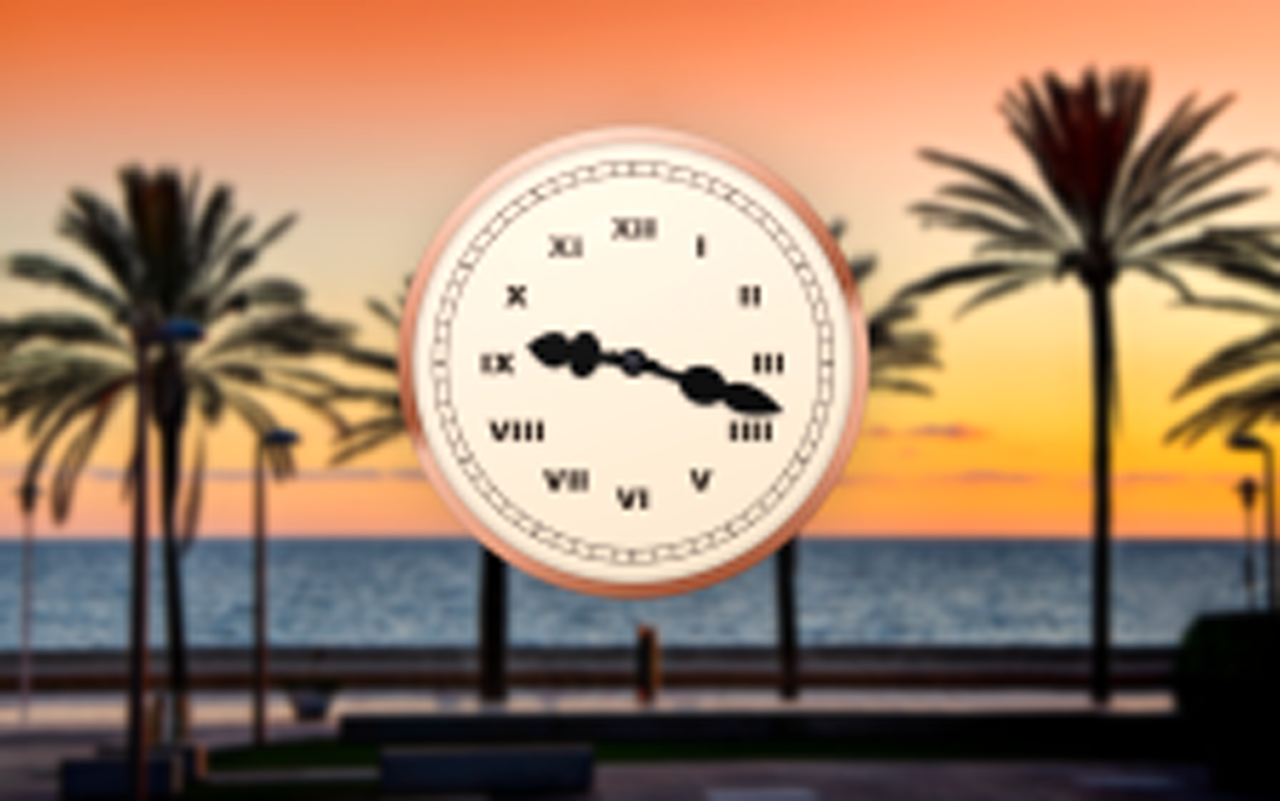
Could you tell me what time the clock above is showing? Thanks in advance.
9:18
